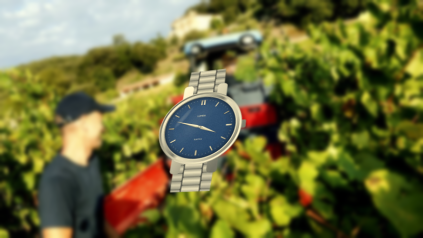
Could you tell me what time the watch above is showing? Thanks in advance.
3:48
